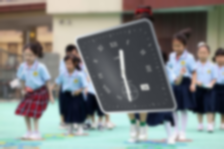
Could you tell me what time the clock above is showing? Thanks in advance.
12:31
